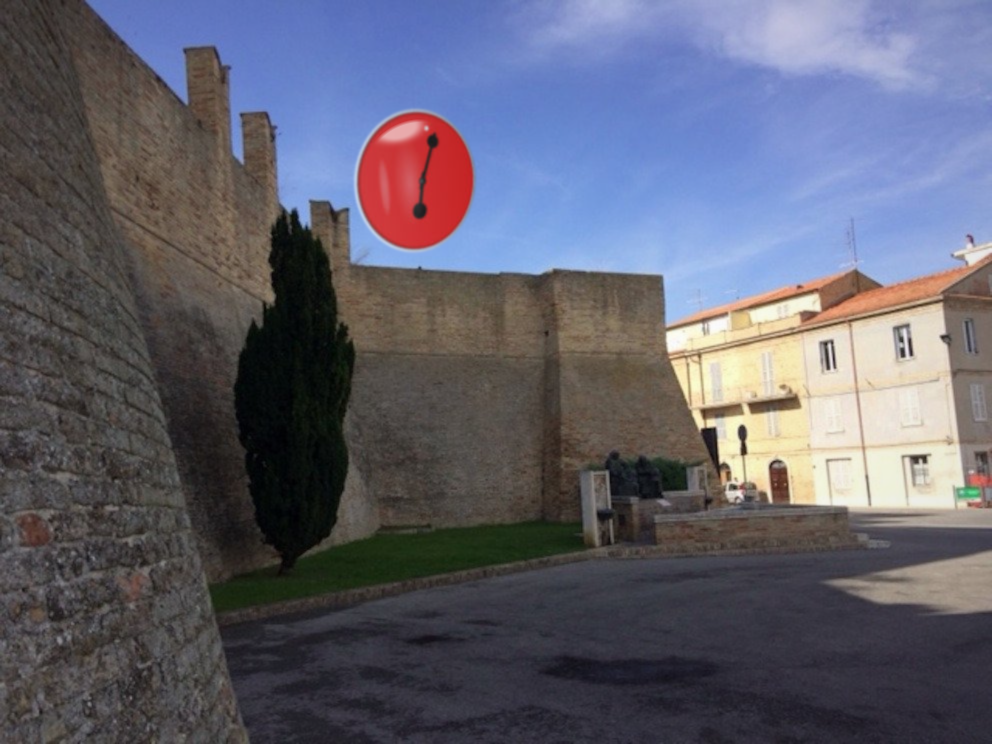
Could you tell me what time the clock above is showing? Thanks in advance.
6:02
